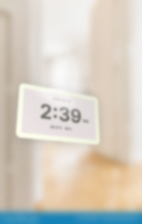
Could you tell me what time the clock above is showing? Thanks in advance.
2:39
